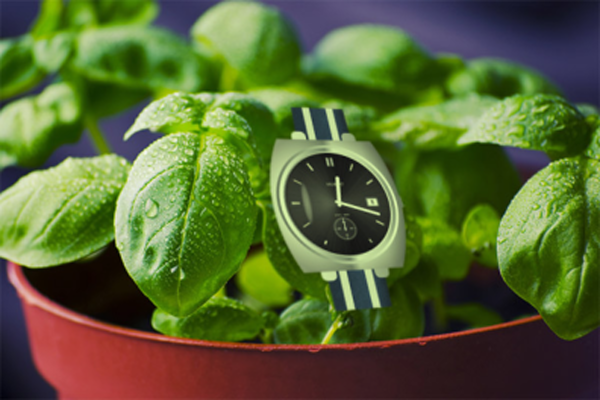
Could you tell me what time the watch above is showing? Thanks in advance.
12:18
